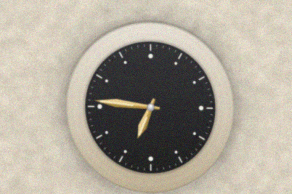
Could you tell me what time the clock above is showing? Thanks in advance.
6:46
